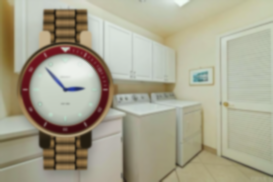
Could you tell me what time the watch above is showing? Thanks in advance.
2:53
